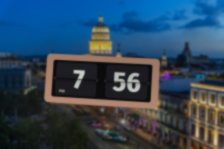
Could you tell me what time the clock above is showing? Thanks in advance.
7:56
